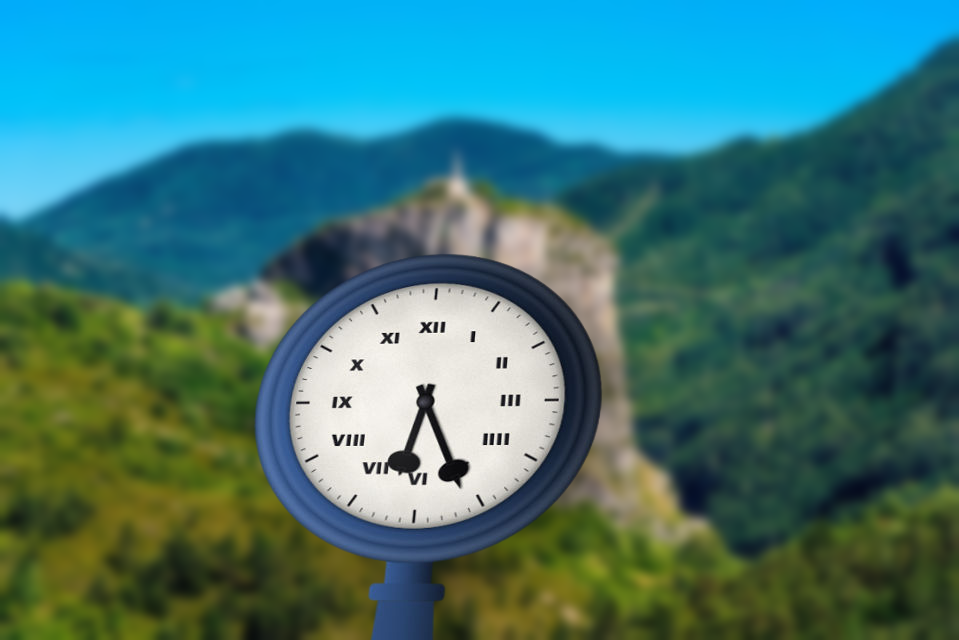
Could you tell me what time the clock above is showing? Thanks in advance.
6:26
